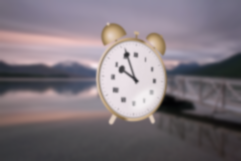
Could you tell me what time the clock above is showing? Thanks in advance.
9:56
